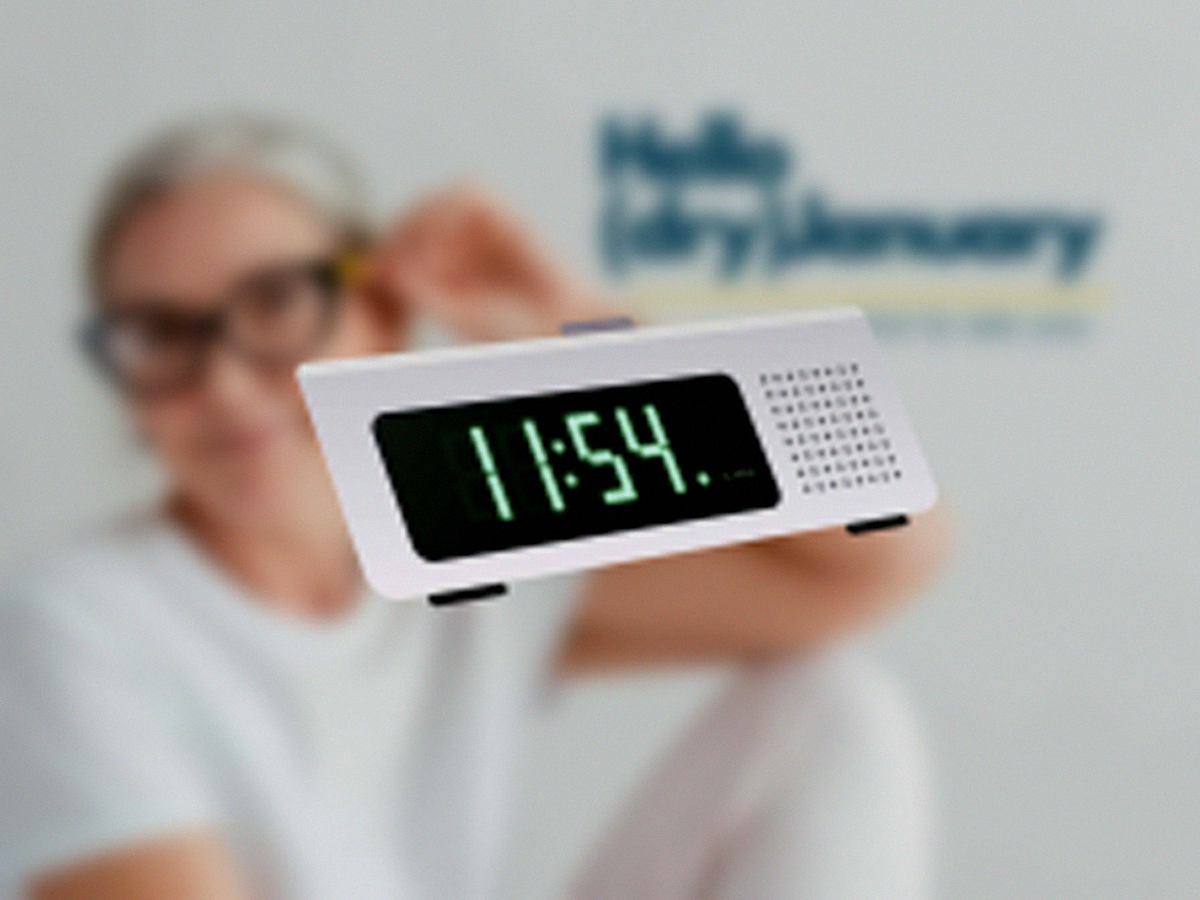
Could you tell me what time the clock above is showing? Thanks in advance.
11:54
